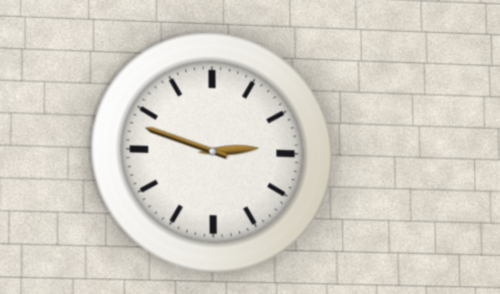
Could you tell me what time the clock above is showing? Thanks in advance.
2:48
